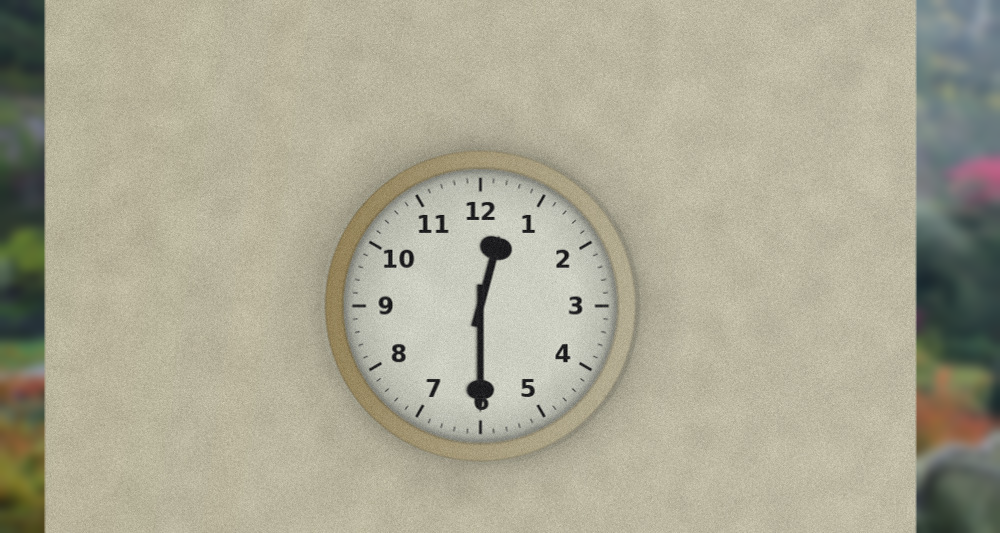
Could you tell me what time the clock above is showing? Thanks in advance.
12:30
